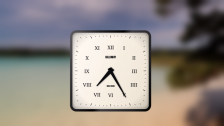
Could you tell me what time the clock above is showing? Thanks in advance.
7:25
